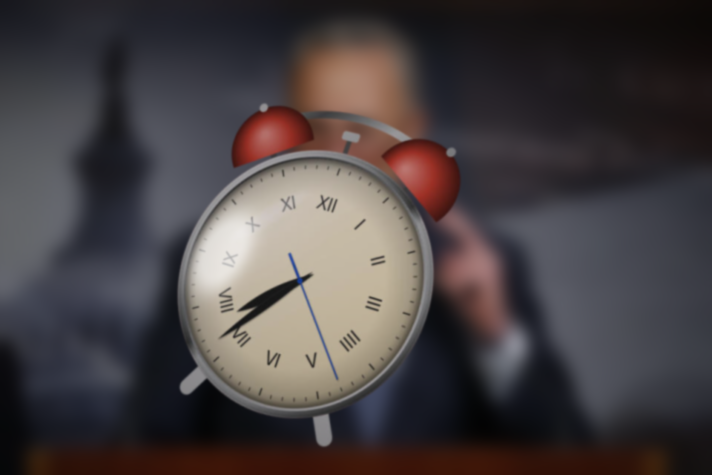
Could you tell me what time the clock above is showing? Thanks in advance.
7:36:23
